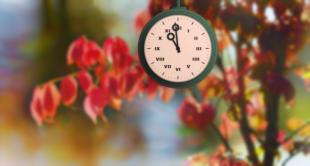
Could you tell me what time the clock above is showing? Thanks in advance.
10:59
